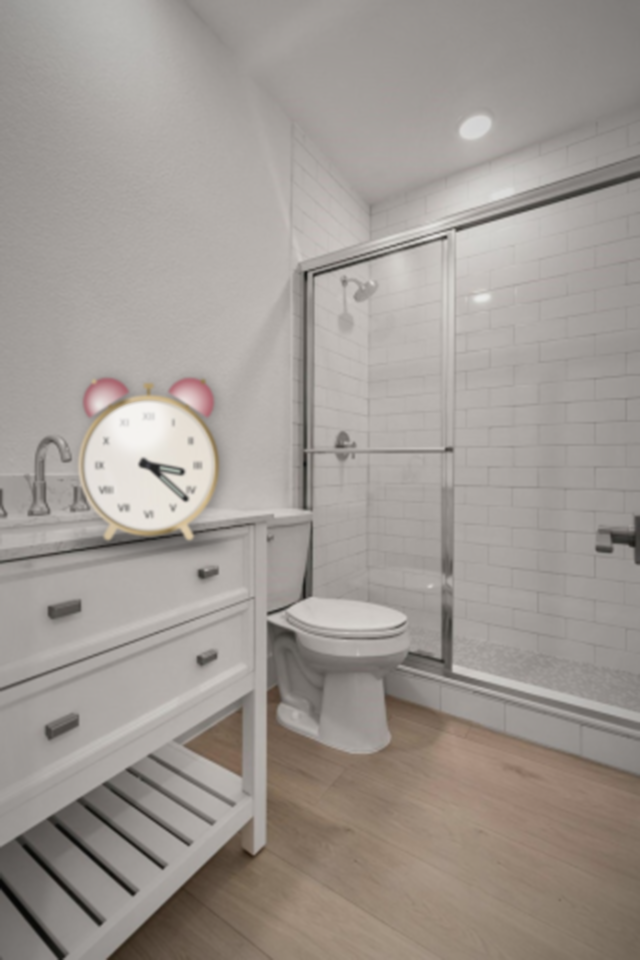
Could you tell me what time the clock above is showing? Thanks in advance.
3:22
